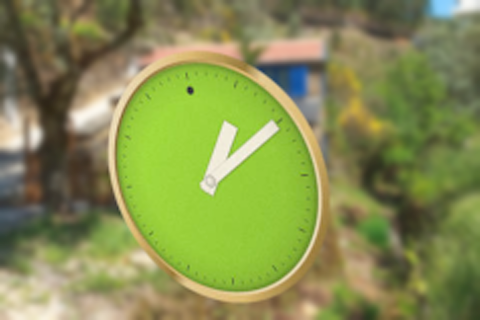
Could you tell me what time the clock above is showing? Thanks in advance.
1:10
